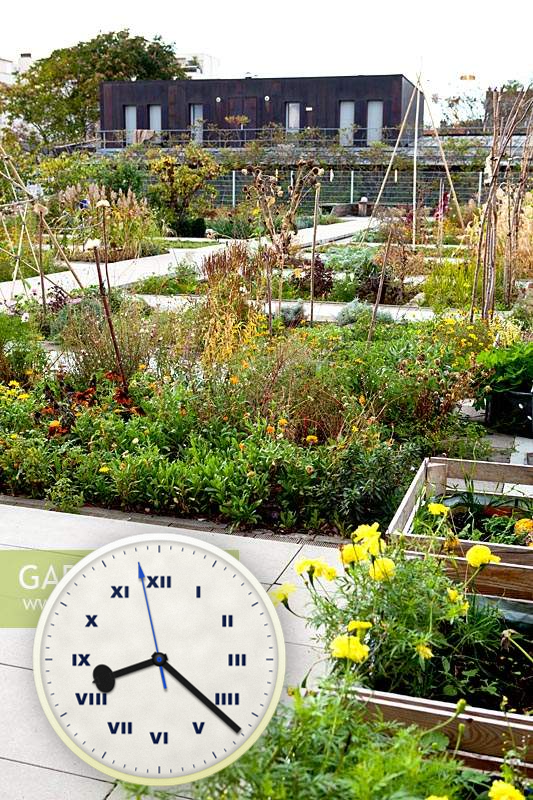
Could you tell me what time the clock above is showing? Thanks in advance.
8:21:58
